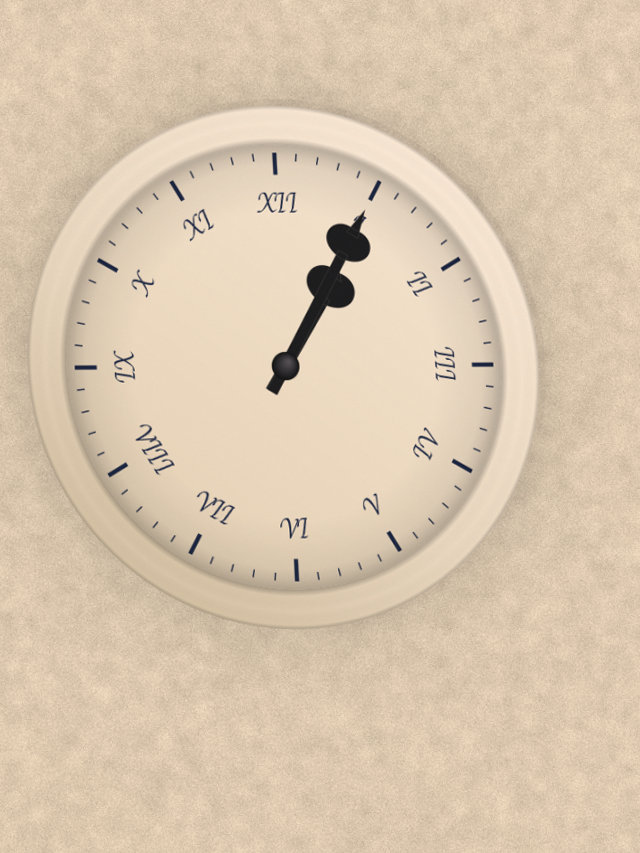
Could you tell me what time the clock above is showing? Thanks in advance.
1:05
